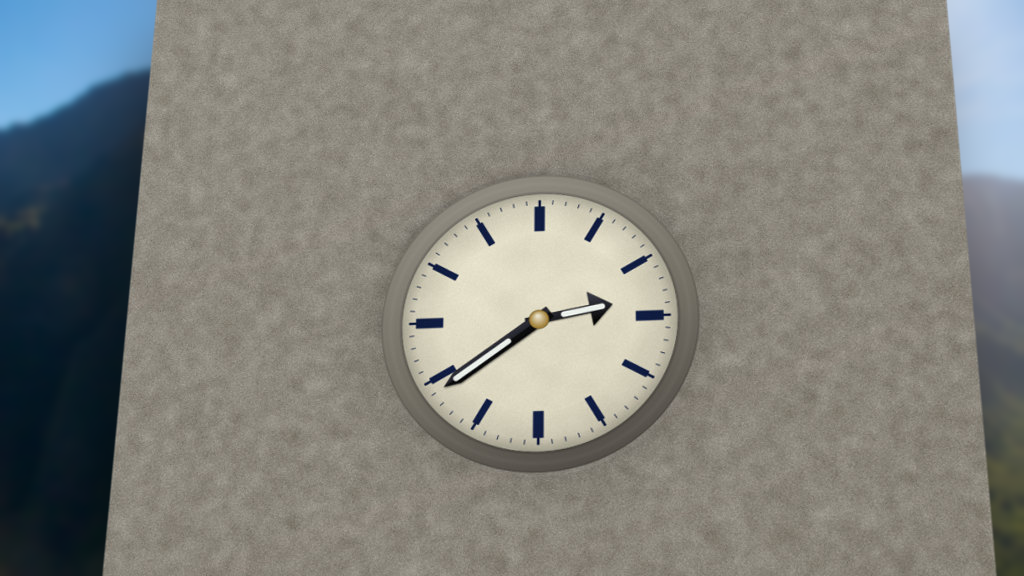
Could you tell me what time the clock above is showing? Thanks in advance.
2:39
